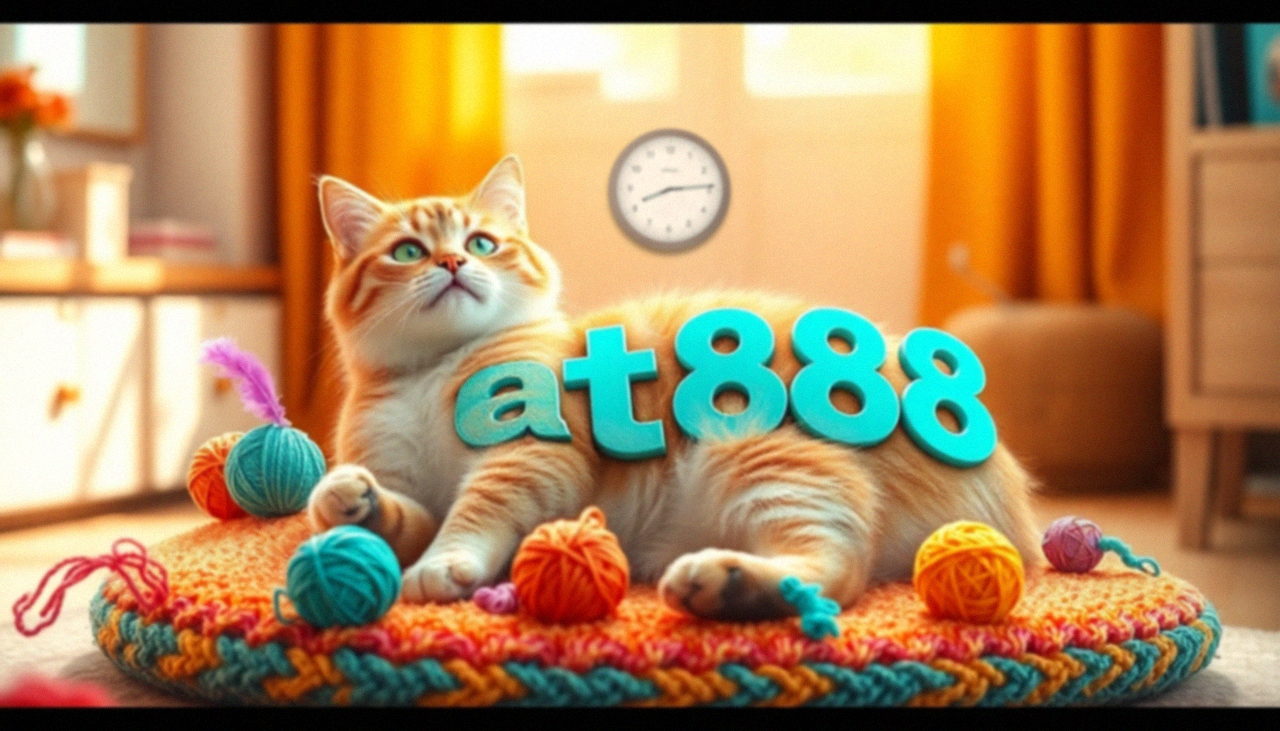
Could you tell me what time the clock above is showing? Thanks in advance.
8:14
